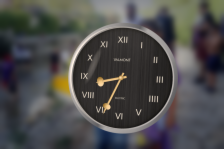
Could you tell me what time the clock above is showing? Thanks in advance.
8:34
